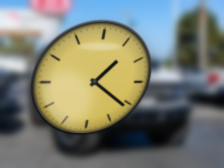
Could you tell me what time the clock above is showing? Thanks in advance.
1:21
